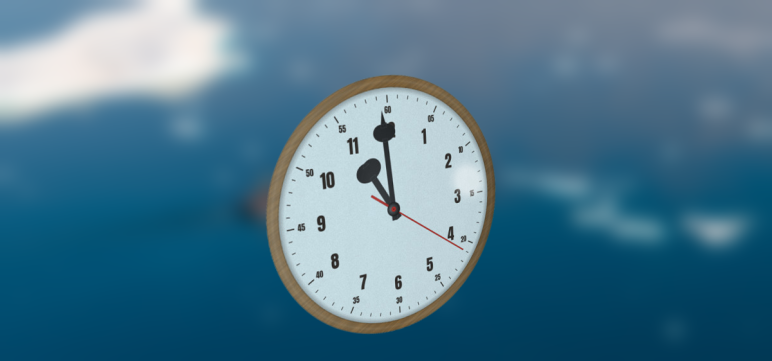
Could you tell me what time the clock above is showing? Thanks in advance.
10:59:21
